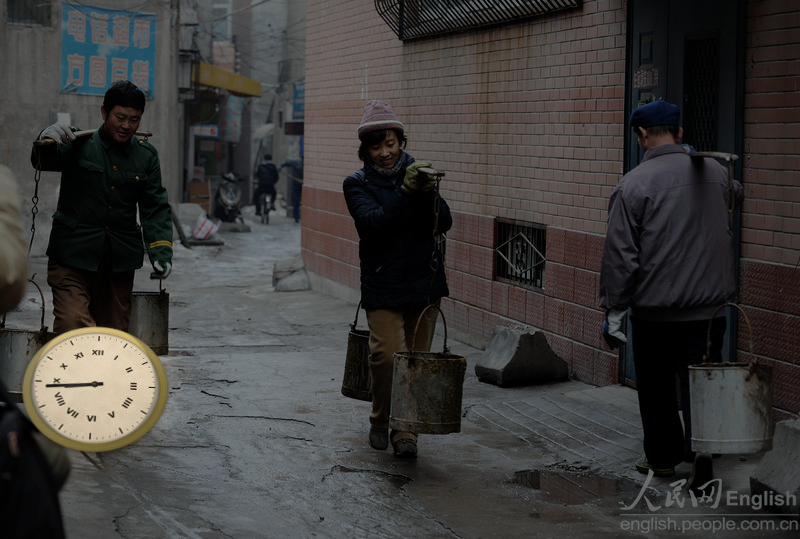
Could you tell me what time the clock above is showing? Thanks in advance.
8:44
